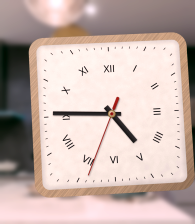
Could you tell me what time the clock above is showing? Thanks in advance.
4:45:34
